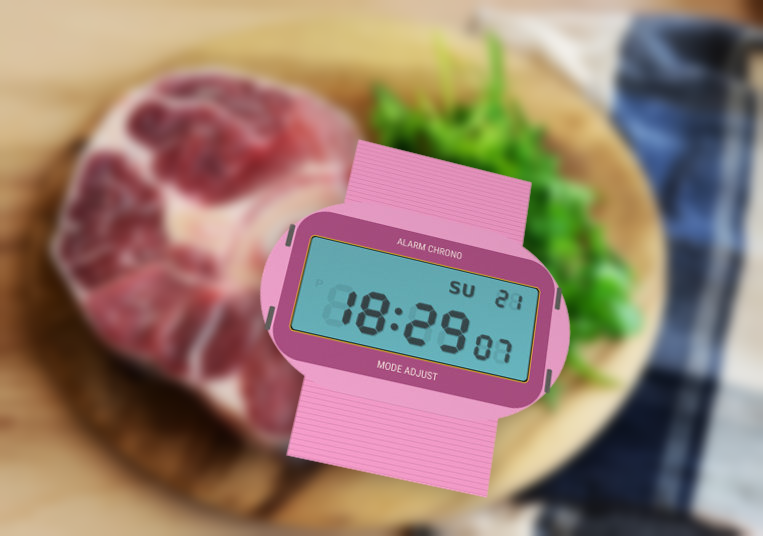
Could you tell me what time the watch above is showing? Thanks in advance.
18:29:07
